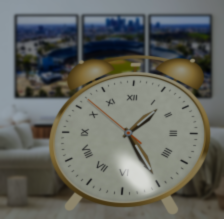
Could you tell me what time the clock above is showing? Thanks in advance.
1:24:52
